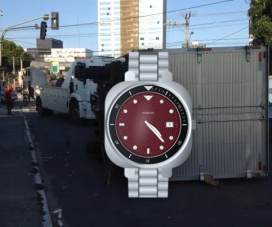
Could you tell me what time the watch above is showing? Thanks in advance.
4:23
